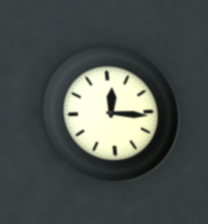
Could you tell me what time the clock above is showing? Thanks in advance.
12:16
